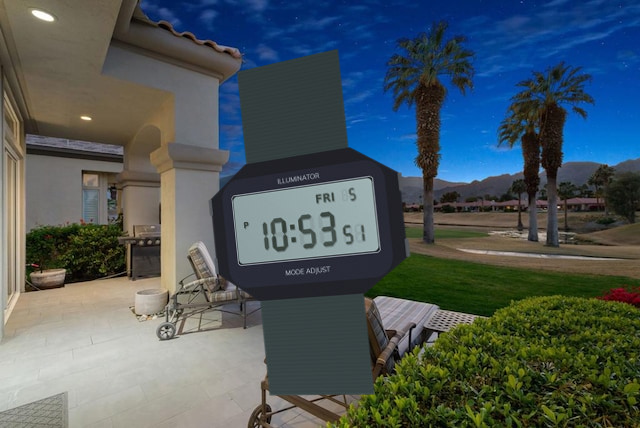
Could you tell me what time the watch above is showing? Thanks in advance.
10:53:51
